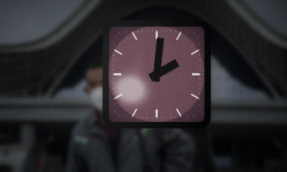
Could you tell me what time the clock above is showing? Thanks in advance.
2:01
